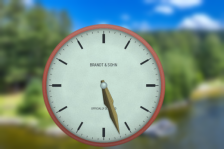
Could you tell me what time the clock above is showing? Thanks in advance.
5:27
